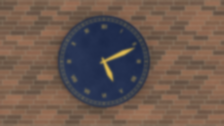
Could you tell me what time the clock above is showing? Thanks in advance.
5:11
